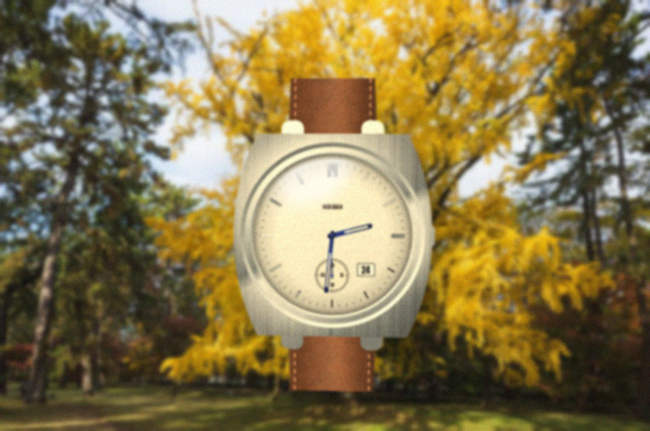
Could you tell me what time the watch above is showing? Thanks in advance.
2:31
